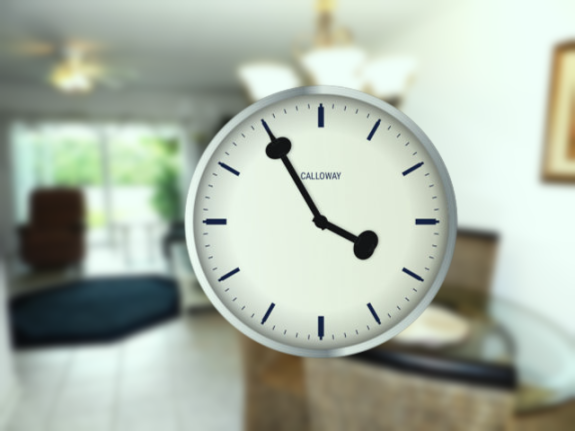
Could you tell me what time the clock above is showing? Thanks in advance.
3:55
